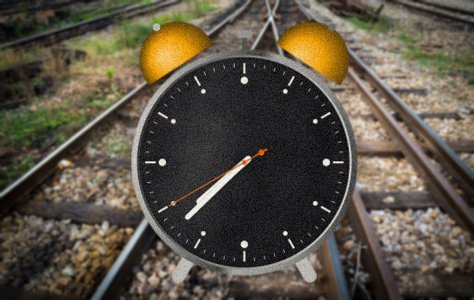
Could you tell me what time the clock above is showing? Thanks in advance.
7:37:40
